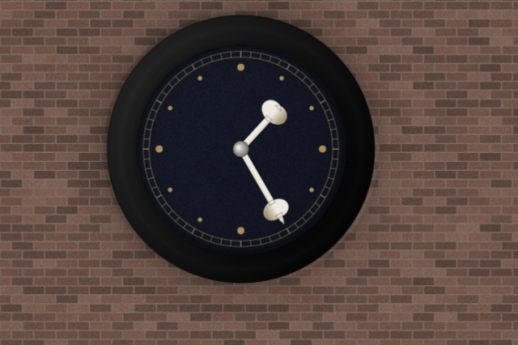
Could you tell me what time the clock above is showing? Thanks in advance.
1:25
